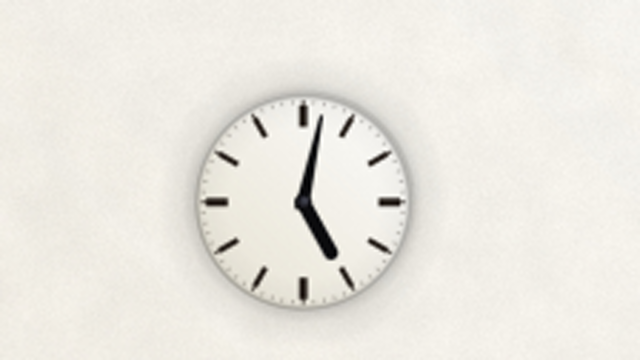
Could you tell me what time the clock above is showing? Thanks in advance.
5:02
